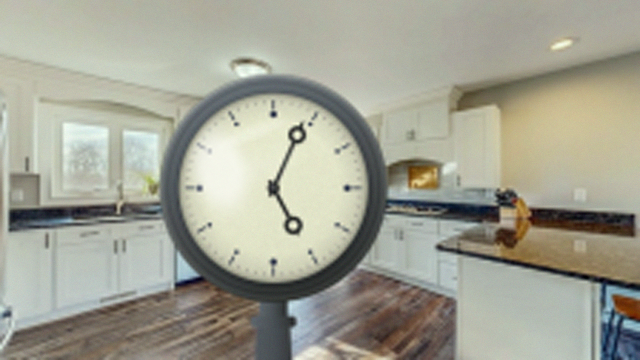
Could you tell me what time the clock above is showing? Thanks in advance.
5:04
